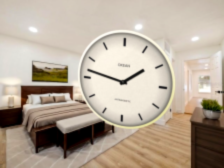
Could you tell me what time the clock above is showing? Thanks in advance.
1:47
